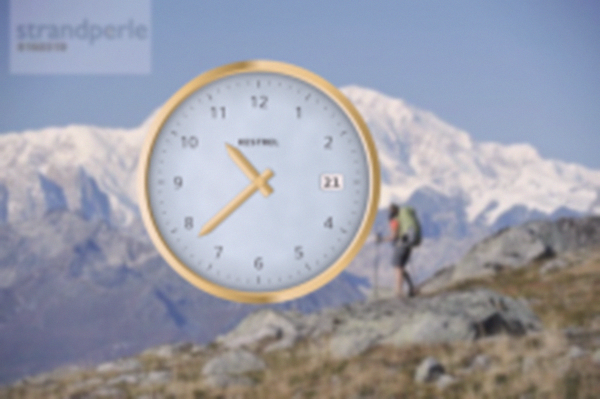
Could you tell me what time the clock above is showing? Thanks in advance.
10:38
